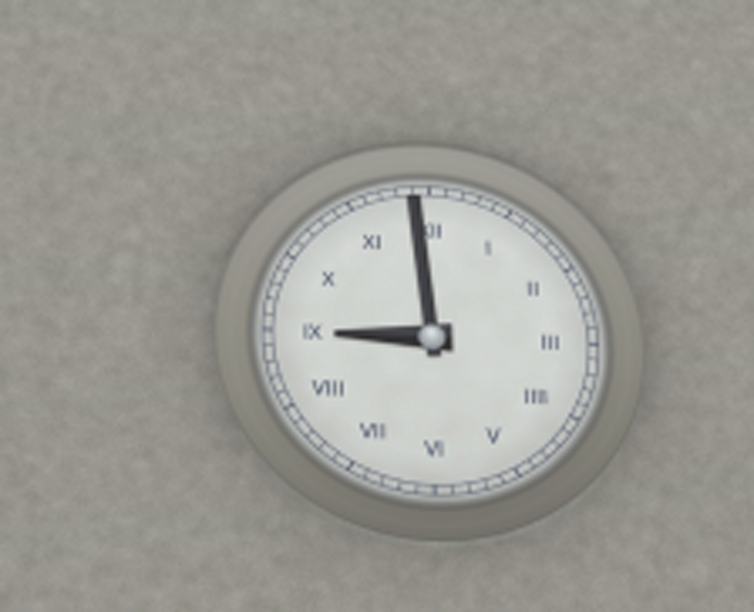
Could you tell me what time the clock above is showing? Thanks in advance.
8:59
